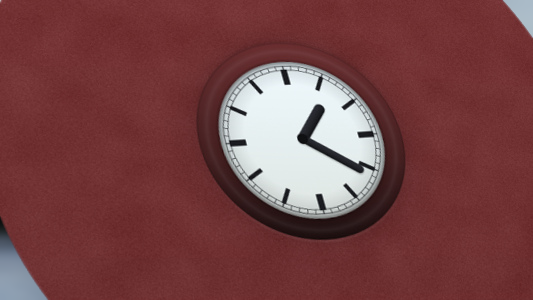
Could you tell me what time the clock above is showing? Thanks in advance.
1:21
